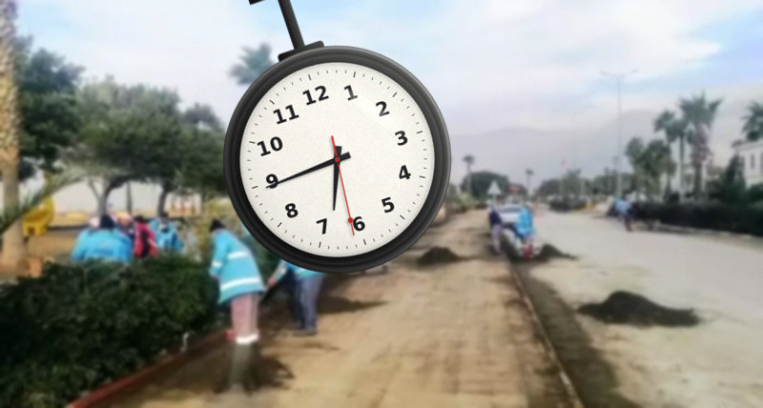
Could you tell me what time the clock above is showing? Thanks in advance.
6:44:31
